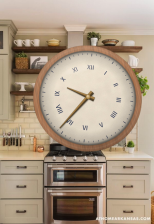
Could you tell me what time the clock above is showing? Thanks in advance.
9:36
